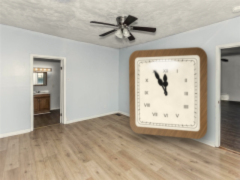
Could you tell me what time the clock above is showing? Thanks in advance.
11:55
